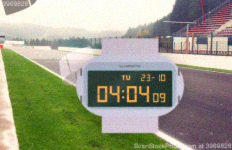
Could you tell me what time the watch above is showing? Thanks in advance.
4:04:09
